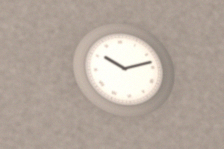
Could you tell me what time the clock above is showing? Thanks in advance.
10:13
